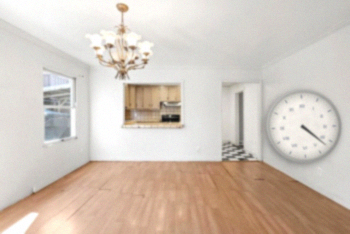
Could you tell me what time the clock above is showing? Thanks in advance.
4:22
